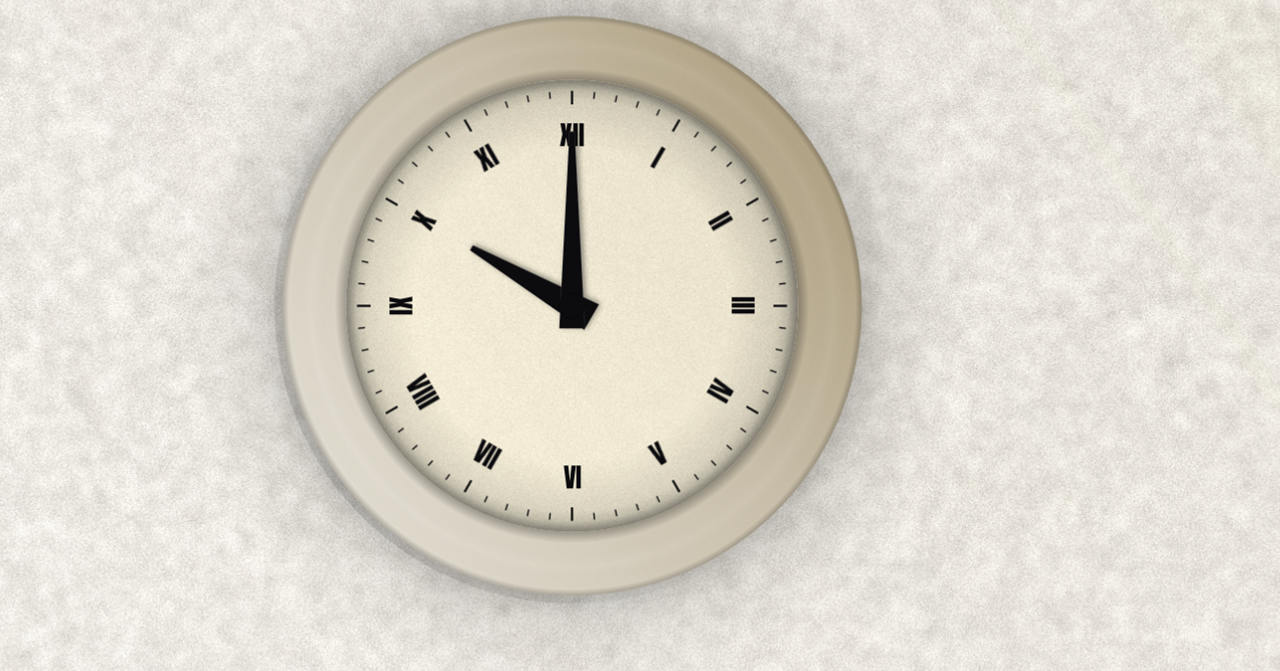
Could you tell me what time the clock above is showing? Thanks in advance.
10:00
